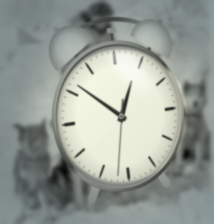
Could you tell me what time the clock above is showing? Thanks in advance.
12:51:32
